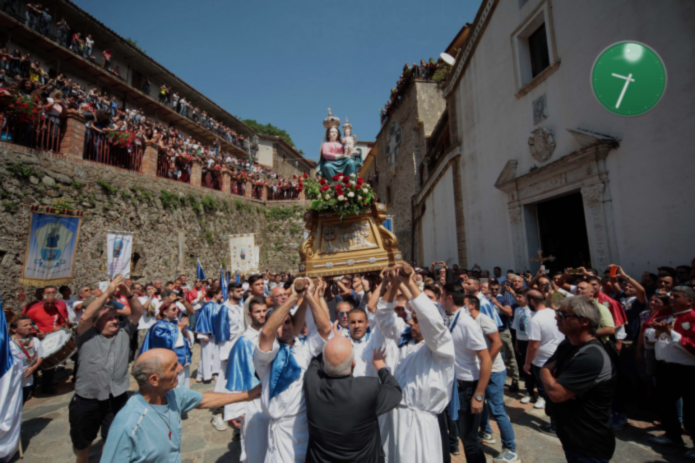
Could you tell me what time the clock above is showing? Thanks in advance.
9:34
